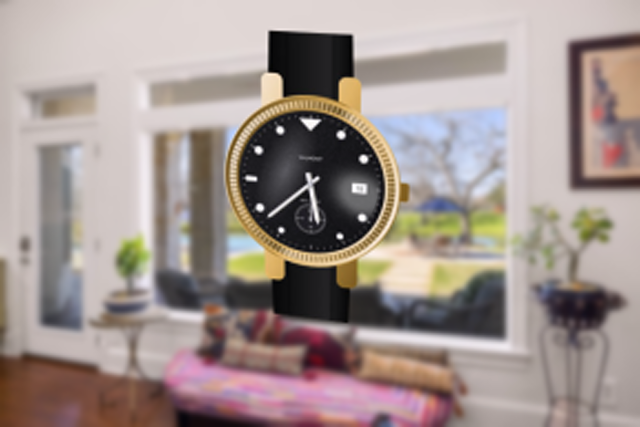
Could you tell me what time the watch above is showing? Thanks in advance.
5:38
